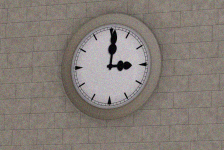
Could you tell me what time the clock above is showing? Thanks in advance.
3:01
